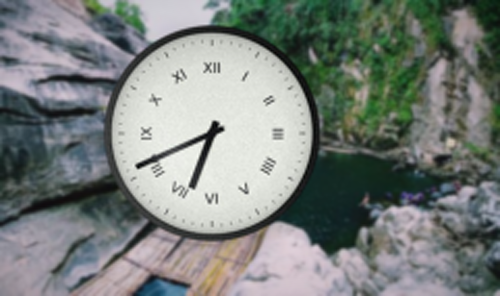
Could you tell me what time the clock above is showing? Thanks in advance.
6:41
